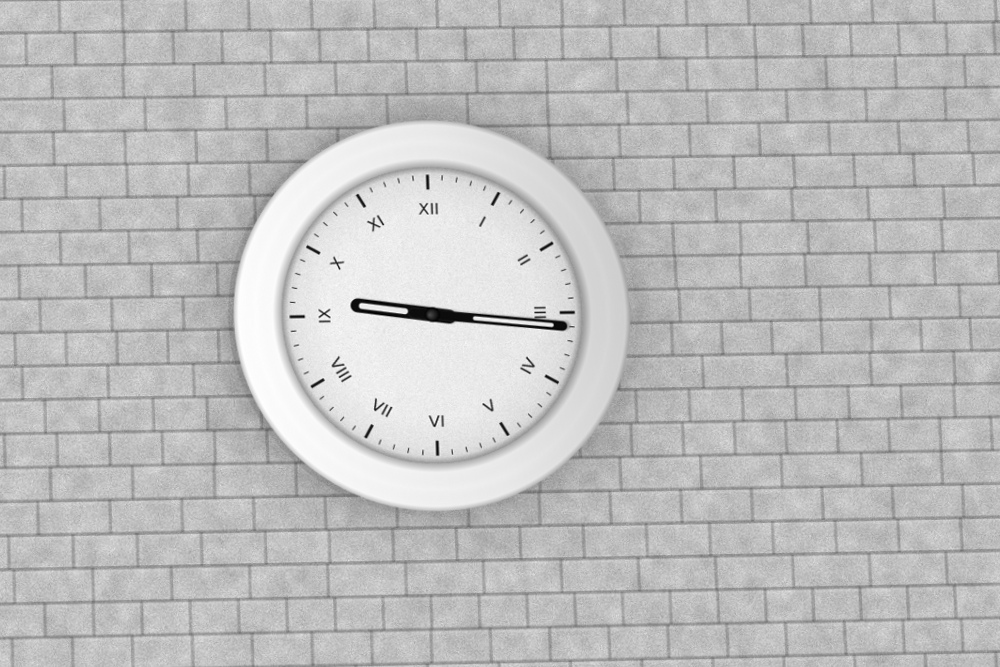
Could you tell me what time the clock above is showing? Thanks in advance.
9:16
